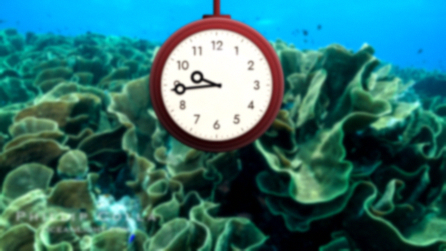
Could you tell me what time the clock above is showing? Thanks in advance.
9:44
